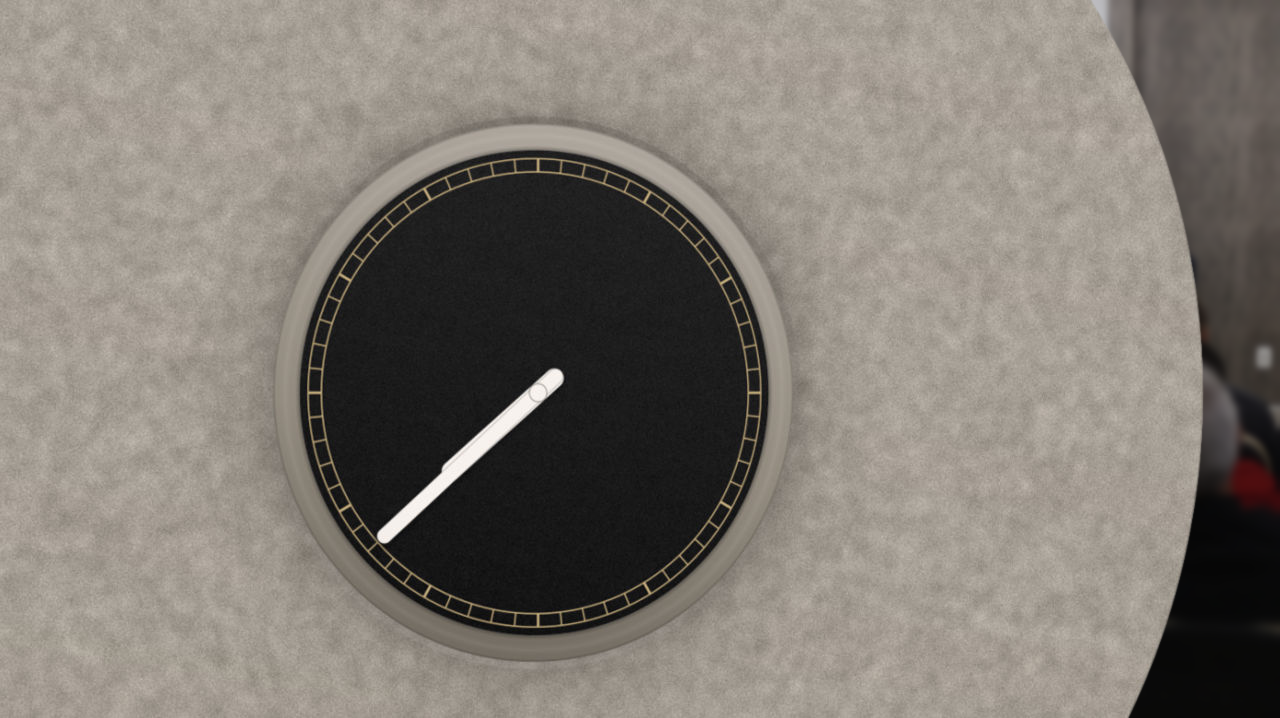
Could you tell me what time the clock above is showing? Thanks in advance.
7:38
